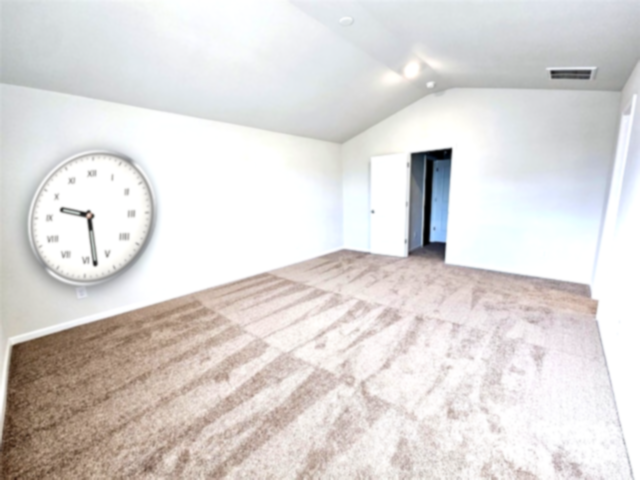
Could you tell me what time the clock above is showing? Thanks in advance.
9:28
